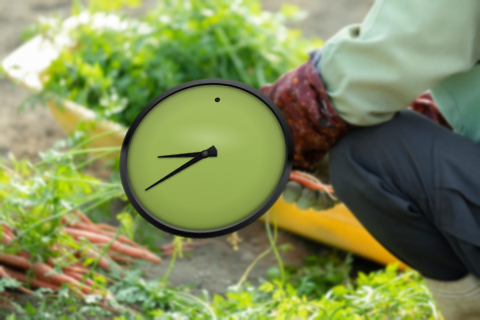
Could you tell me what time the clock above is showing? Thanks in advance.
8:38
